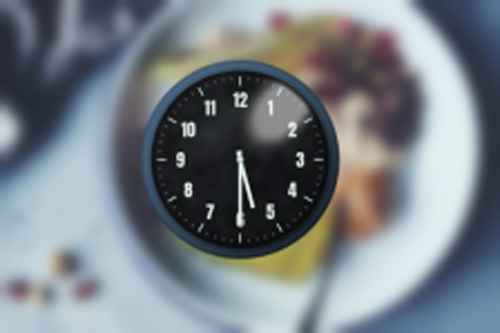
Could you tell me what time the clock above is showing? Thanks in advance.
5:30
